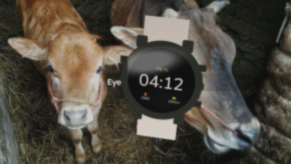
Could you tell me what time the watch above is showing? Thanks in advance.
4:12
